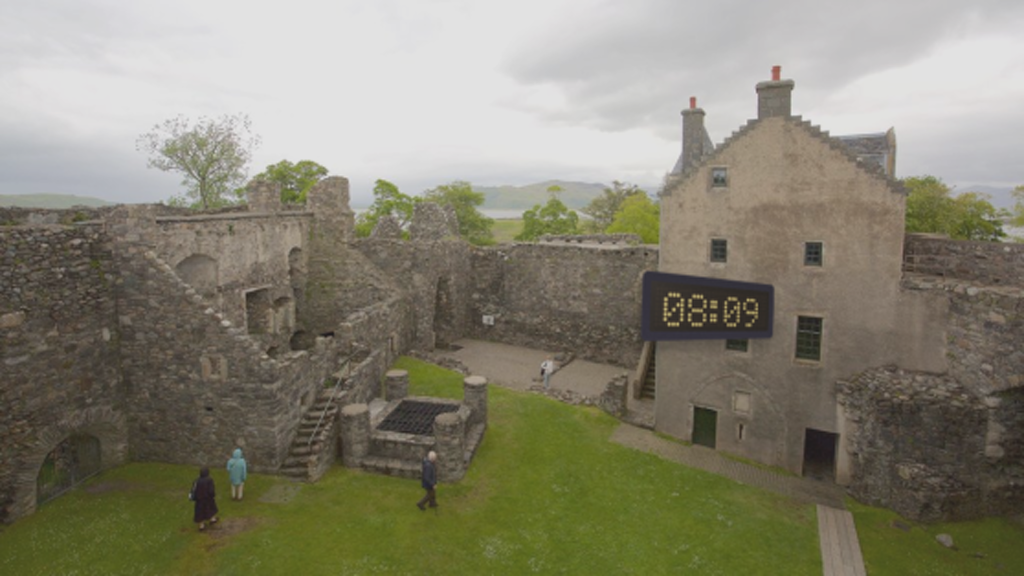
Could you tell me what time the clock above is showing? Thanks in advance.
8:09
